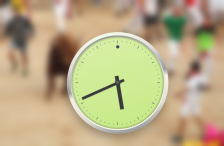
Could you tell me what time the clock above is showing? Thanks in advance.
5:41
